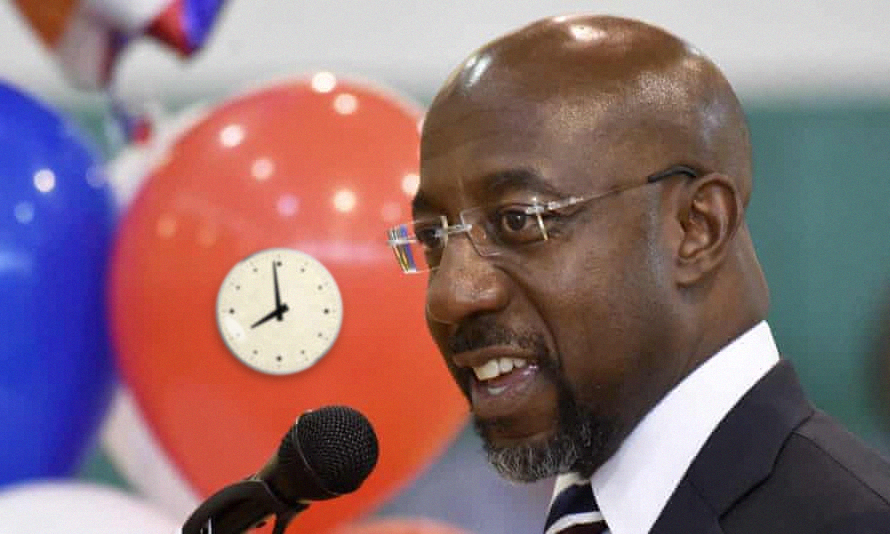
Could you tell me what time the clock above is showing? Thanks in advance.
7:59
